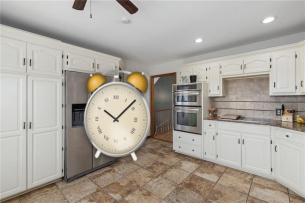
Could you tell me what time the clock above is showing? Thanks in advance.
10:08
